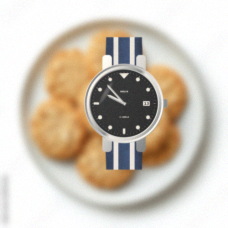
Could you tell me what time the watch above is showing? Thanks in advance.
9:53
